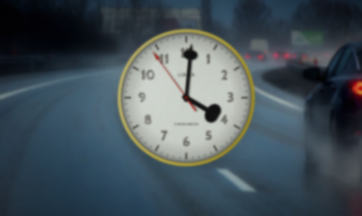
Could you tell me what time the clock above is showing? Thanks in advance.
4:00:54
